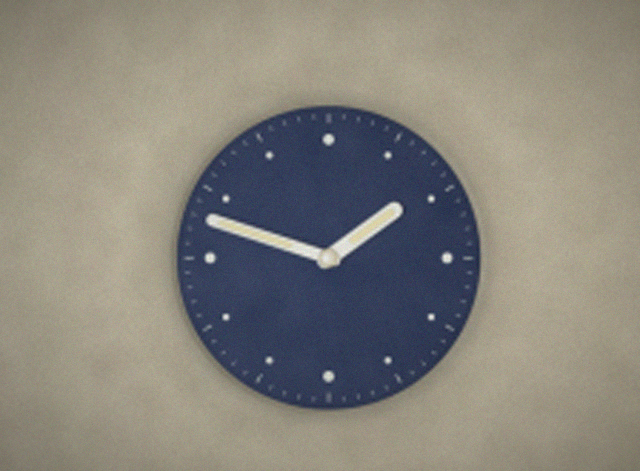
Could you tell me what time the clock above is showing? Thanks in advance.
1:48
